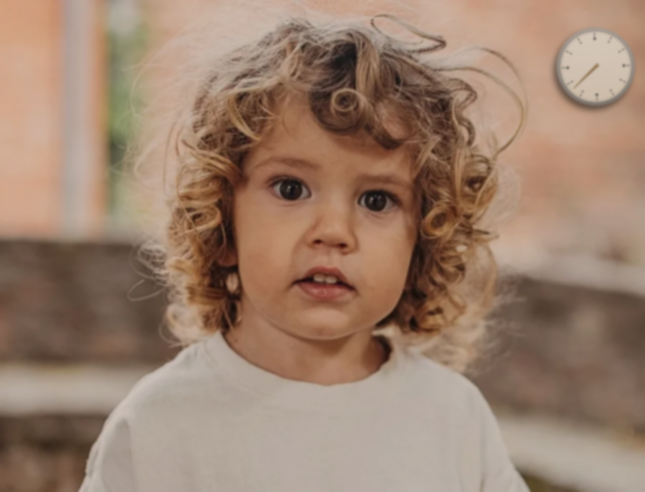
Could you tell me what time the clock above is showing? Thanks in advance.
7:38
